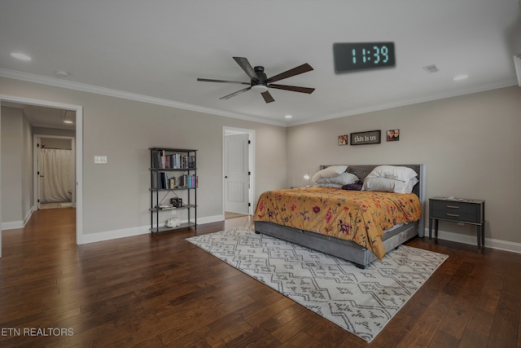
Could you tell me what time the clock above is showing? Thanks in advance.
11:39
